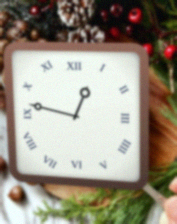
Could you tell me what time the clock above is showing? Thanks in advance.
12:47
